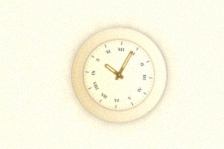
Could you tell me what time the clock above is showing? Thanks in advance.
10:04
